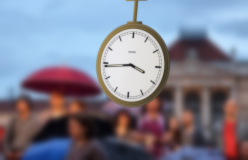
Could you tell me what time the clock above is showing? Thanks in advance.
3:44
